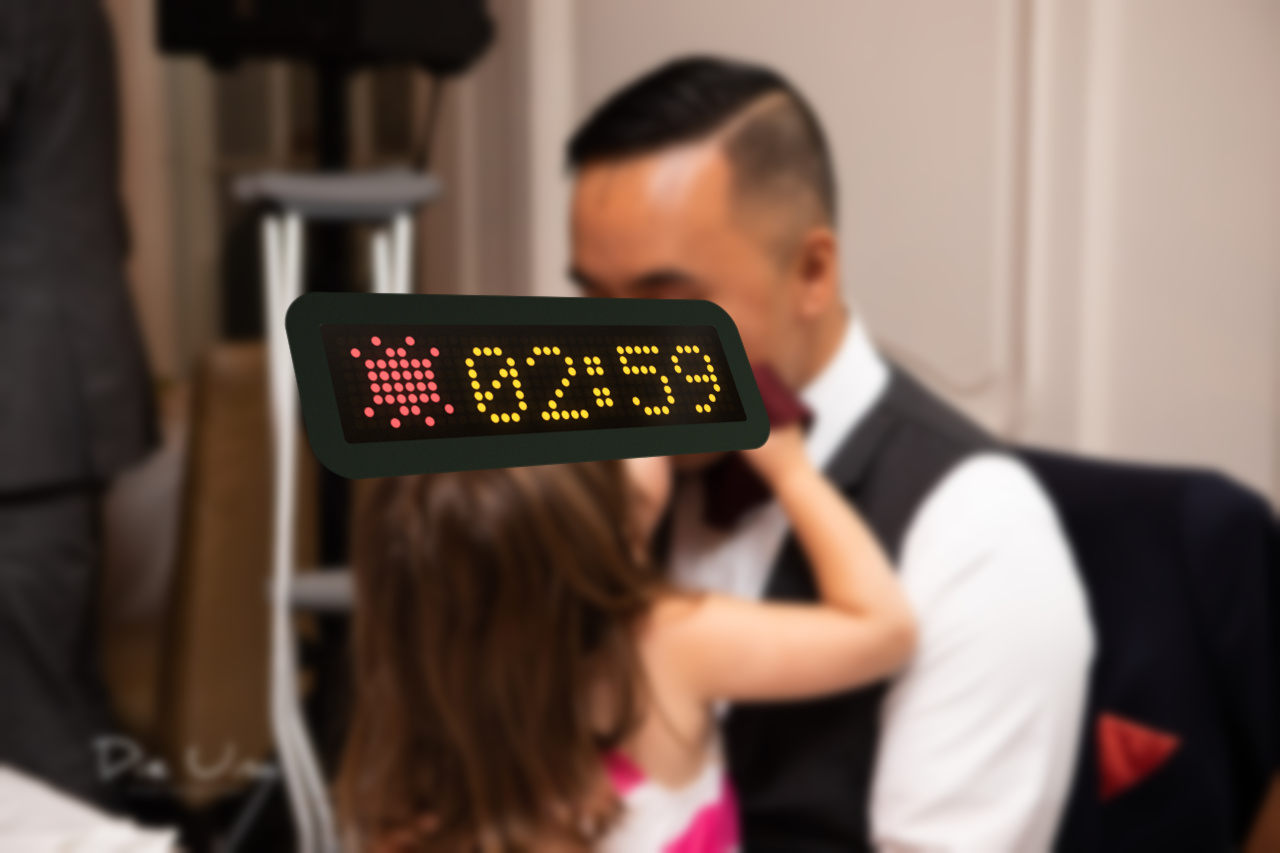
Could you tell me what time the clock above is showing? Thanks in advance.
2:59
